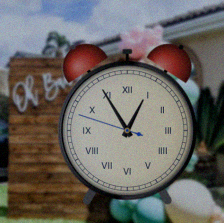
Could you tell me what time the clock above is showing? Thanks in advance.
12:54:48
